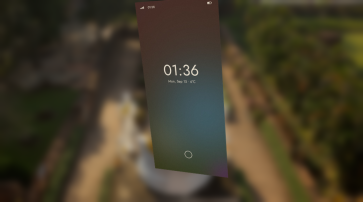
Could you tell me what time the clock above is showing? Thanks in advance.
1:36
